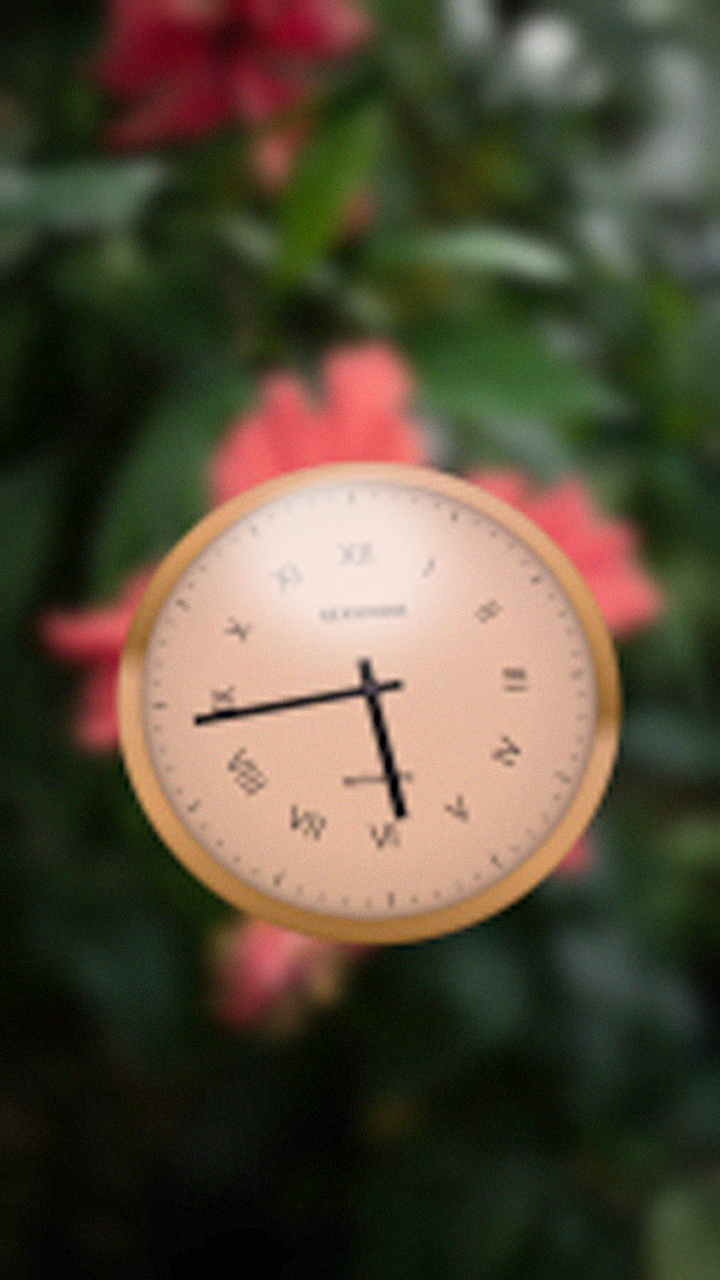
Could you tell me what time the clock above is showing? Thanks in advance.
5:44
